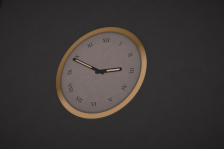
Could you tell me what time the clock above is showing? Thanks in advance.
2:49
